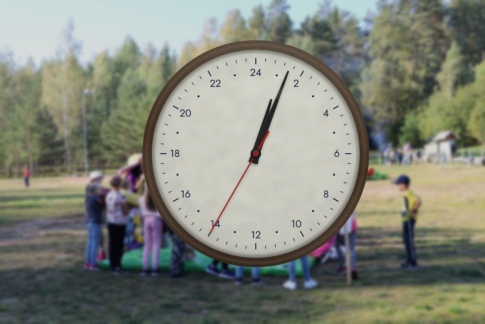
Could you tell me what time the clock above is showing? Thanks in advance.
1:03:35
